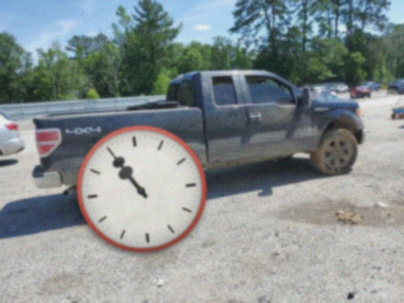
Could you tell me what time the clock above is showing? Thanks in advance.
10:55
